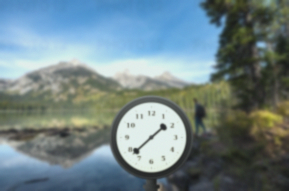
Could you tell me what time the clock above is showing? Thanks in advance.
1:38
